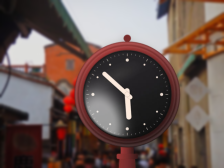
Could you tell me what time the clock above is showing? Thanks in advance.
5:52
